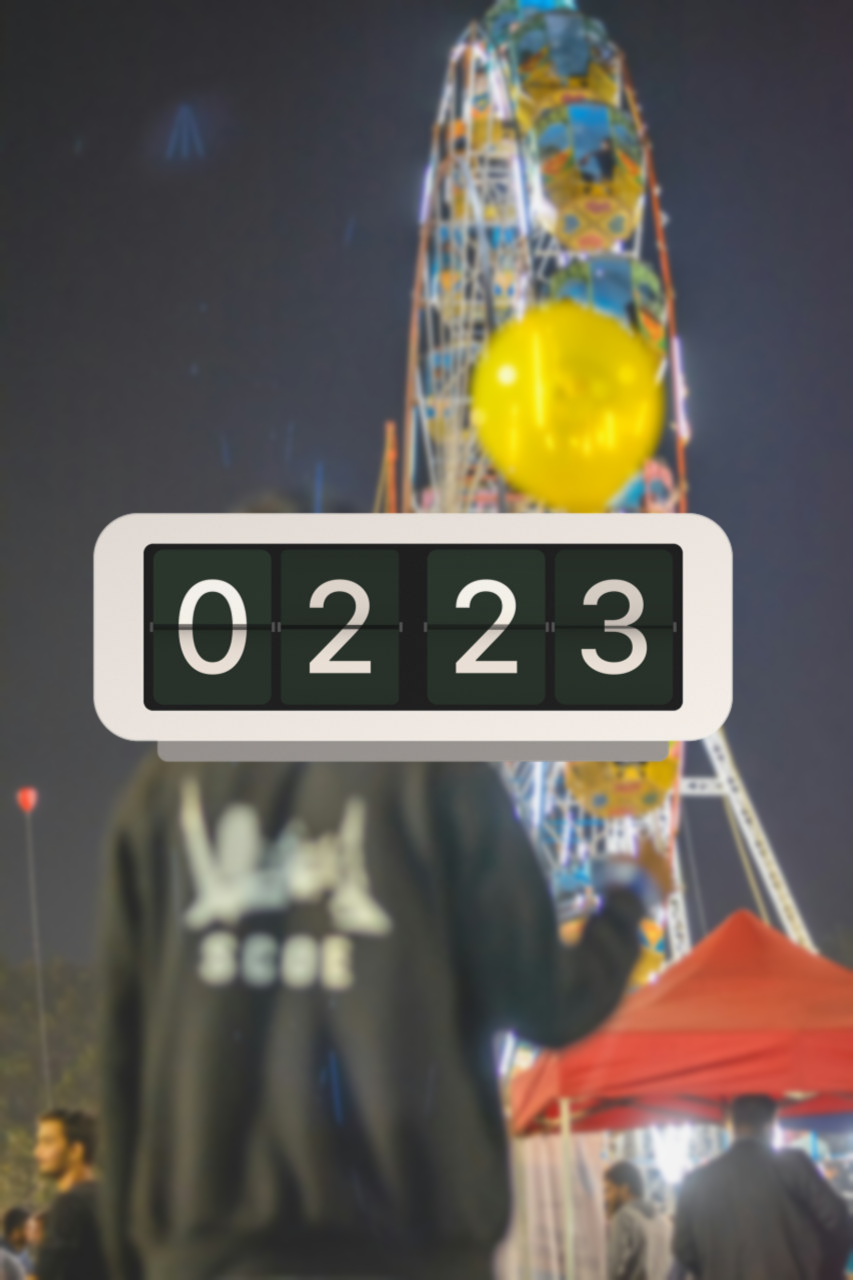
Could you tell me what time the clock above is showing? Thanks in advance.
2:23
